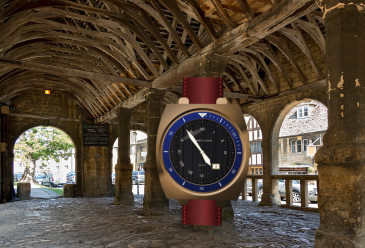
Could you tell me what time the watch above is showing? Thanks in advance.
4:54
